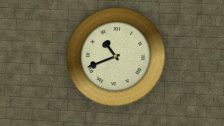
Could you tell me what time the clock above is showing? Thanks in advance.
10:41
